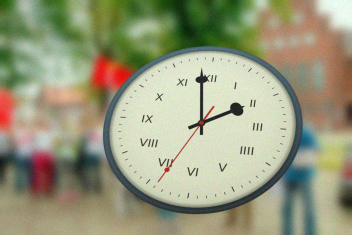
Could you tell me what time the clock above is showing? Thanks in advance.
1:58:34
